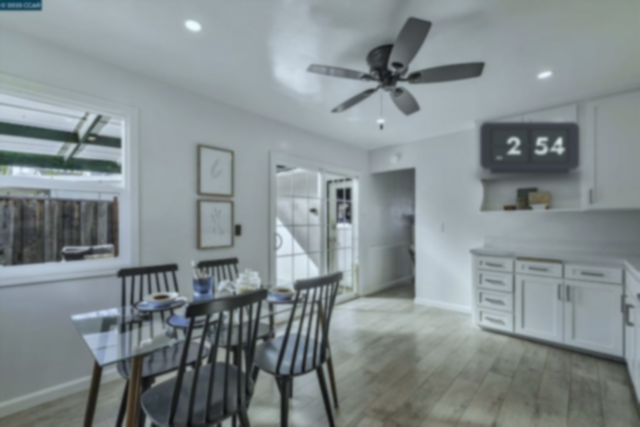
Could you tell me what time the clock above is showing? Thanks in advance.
2:54
